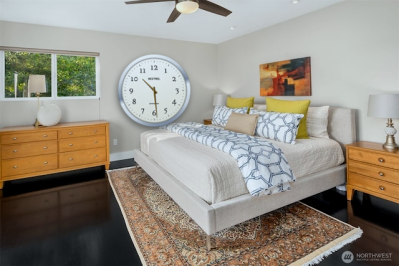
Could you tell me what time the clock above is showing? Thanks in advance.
10:29
